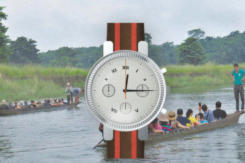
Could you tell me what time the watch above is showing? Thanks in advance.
12:15
